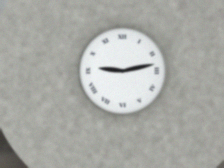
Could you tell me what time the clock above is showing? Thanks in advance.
9:13
